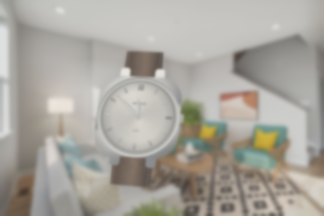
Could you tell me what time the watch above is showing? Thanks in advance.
11:52
